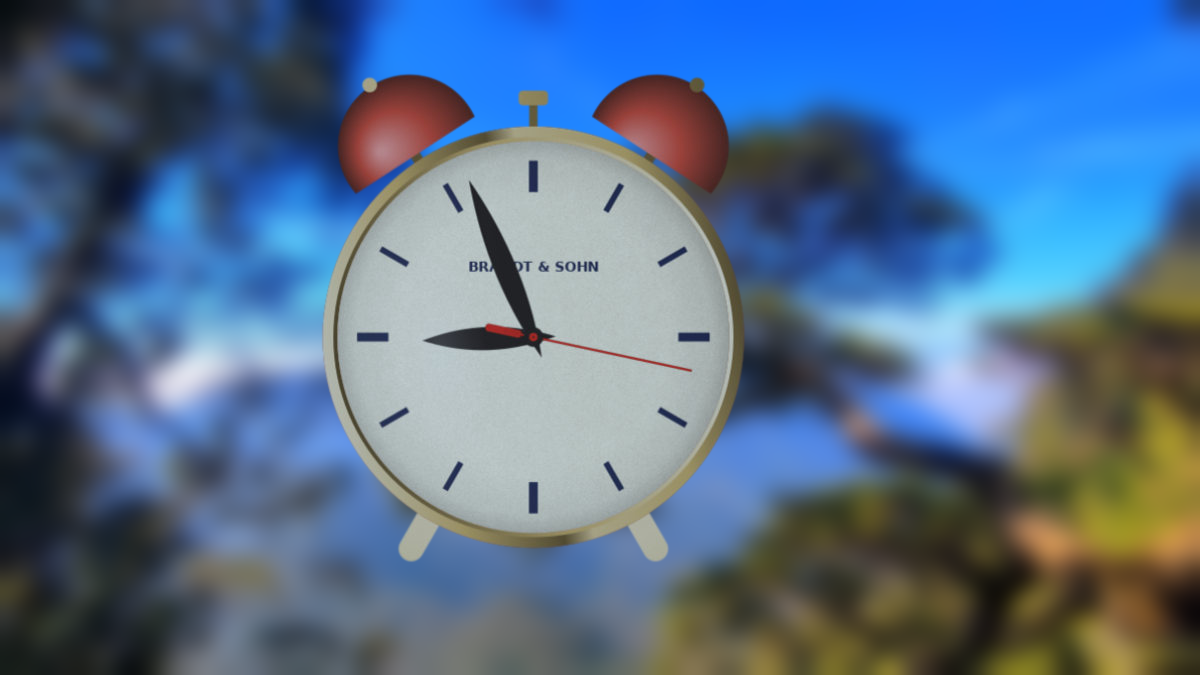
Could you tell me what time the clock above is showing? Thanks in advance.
8:56:17
